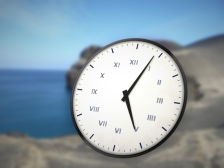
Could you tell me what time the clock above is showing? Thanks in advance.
5:04
